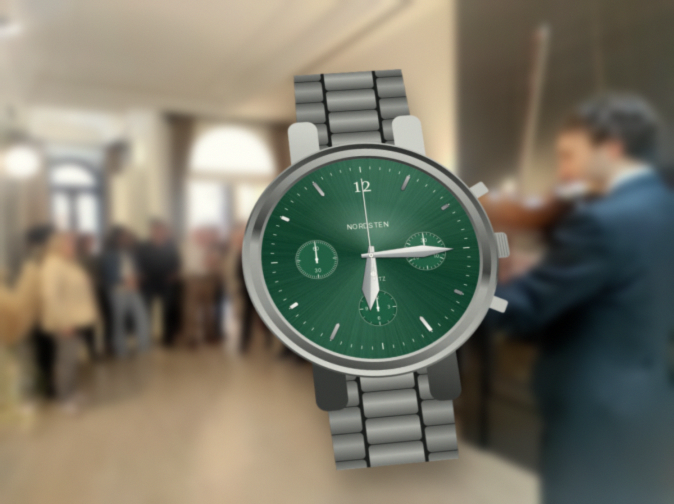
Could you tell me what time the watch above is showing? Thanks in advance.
6:15
